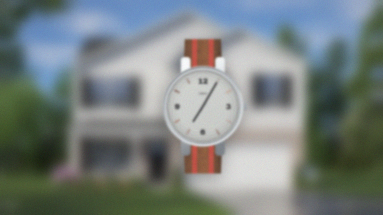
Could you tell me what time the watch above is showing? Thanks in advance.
7:05
